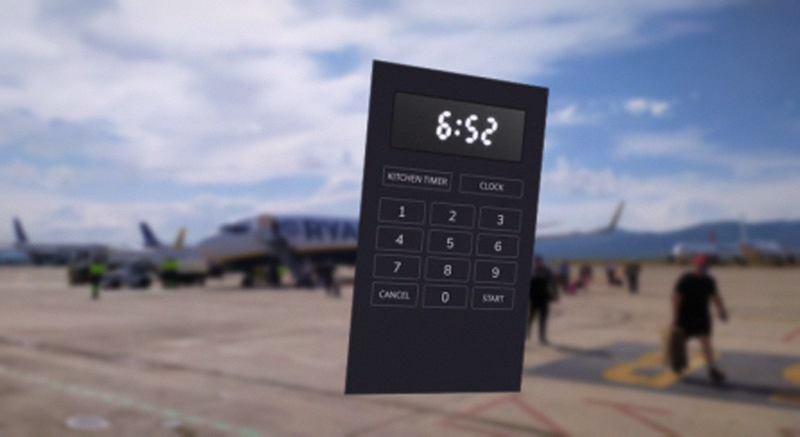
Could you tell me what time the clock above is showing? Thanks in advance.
6:52
